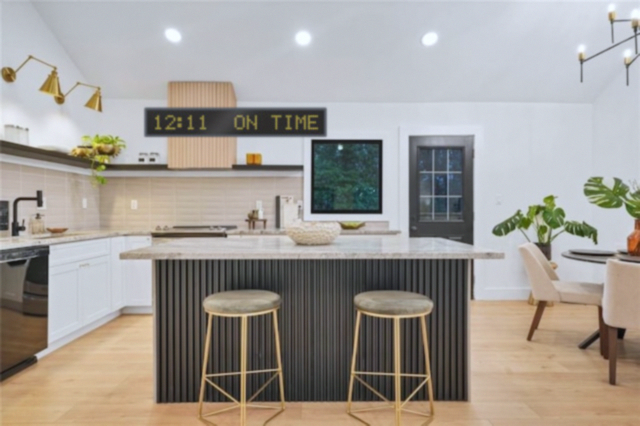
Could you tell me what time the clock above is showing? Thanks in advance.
12:11
